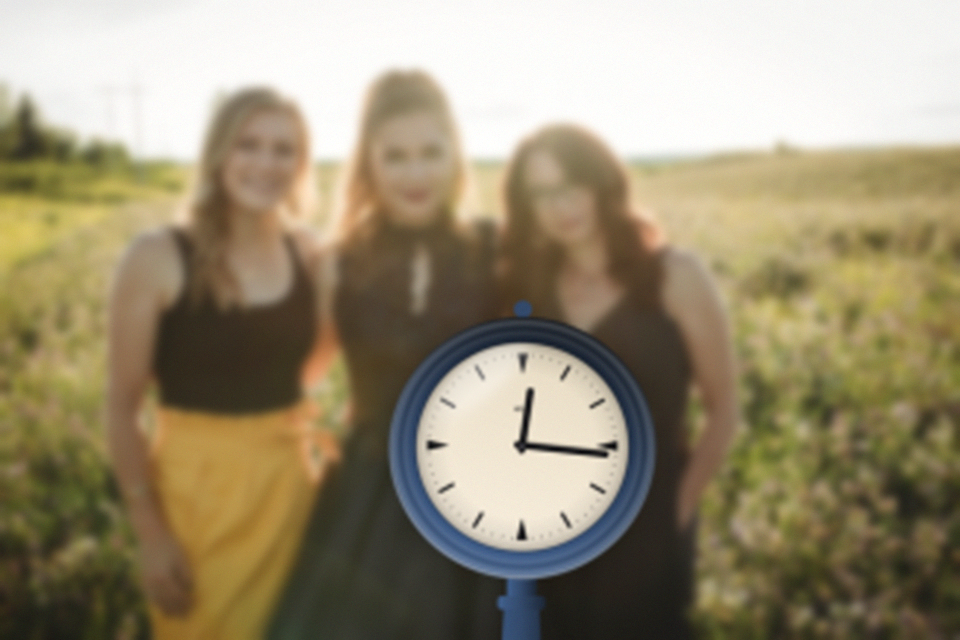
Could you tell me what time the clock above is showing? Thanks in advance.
12:16
